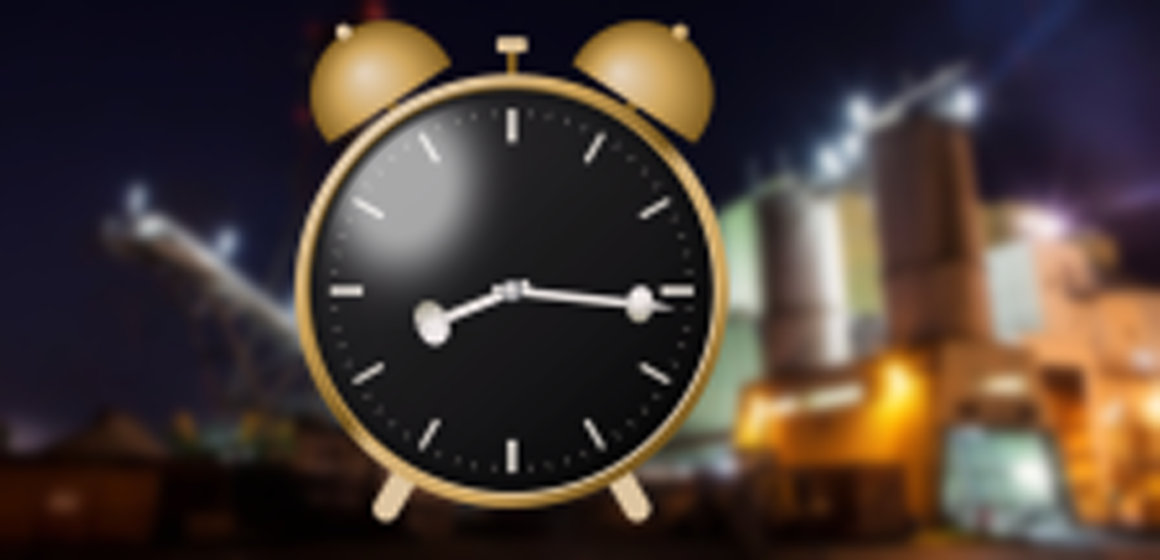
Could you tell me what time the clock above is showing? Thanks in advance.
8:16
